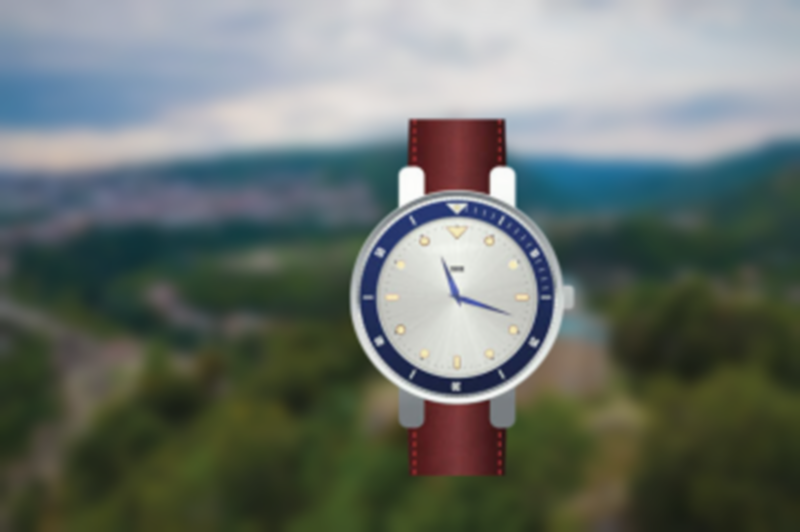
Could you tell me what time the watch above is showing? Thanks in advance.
11:18
